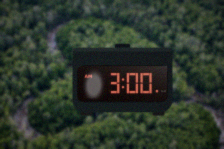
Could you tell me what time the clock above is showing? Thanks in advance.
3:00
